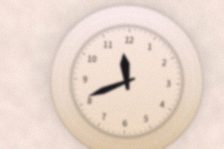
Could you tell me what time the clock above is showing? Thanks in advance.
11:41
